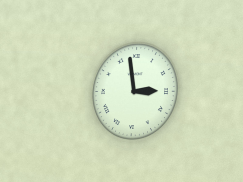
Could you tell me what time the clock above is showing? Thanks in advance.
2:58
